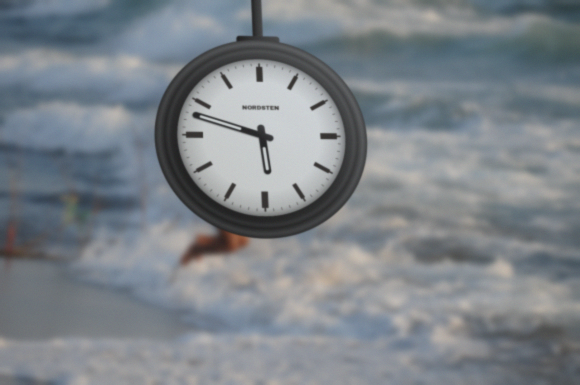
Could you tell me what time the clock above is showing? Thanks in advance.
5:48
